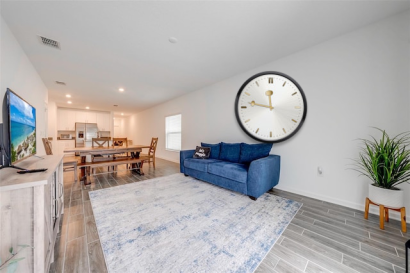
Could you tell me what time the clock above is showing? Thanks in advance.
11:47
